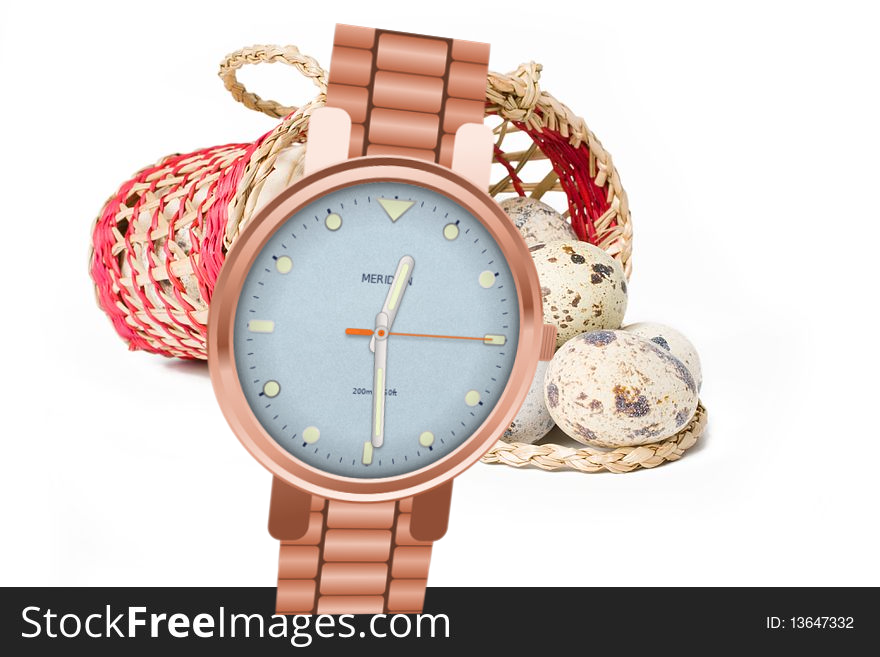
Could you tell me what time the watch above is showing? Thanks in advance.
12:29:15
